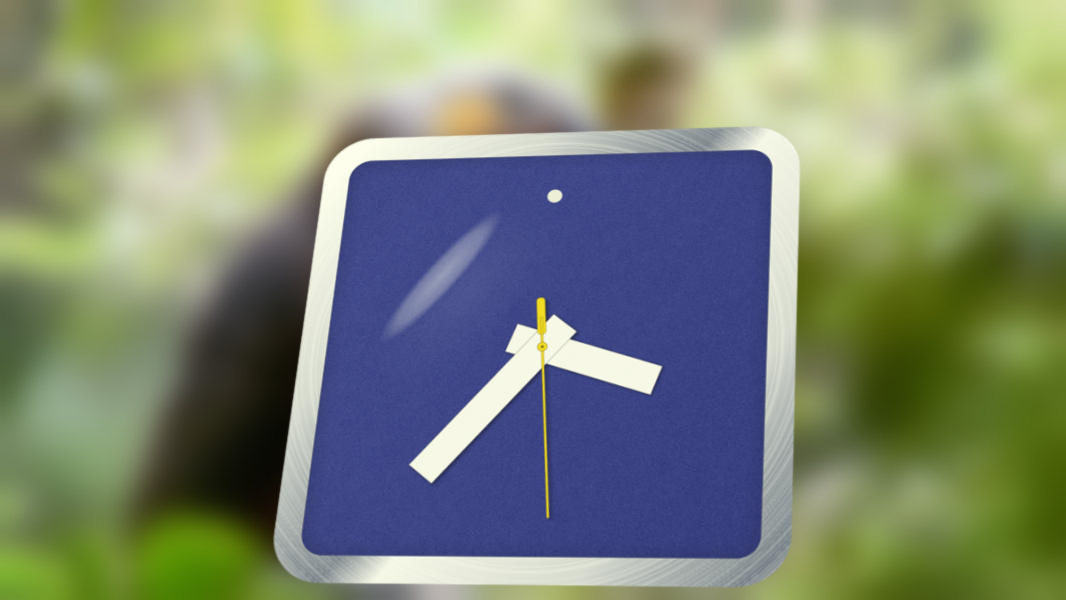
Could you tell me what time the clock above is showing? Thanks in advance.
3:36:29
